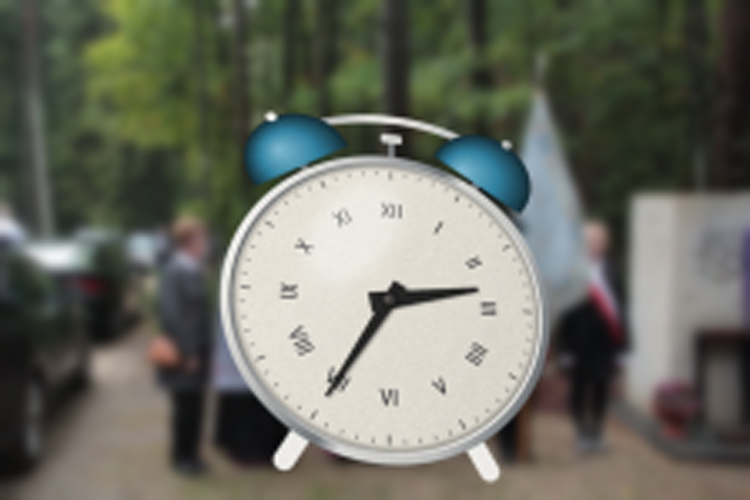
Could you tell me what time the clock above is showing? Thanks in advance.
2:35
